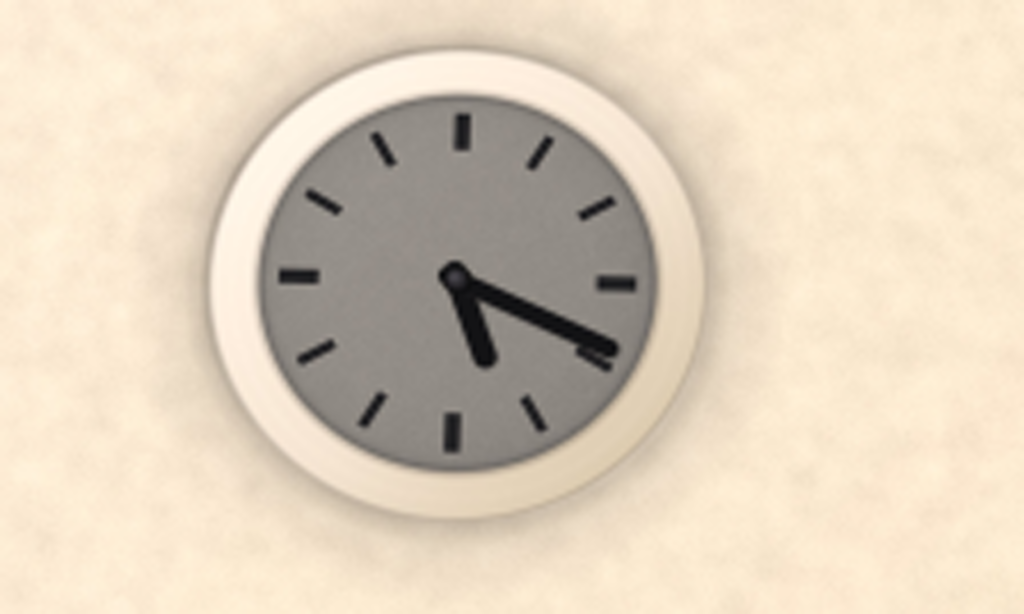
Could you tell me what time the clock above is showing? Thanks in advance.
5:19
